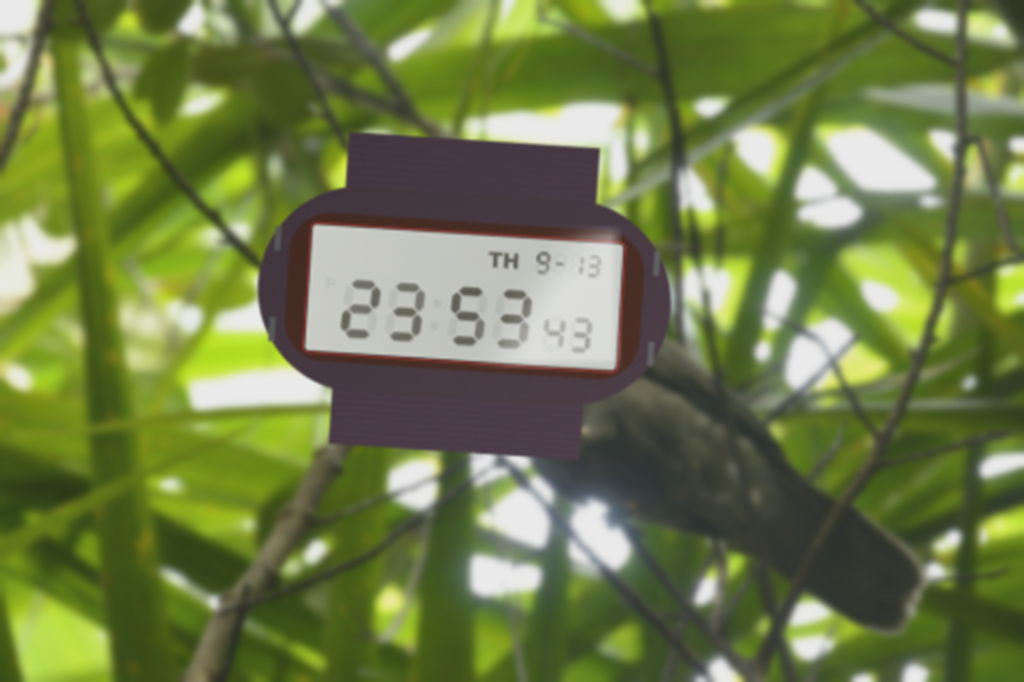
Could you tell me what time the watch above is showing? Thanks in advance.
23:53:43
